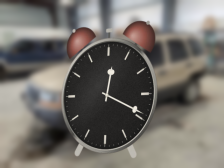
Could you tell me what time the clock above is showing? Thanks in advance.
12:19
